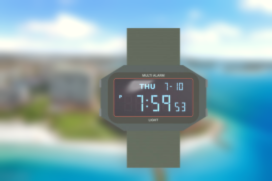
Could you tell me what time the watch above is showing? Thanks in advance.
7:59:53
